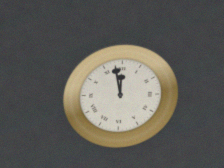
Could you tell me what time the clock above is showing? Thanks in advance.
11:58
